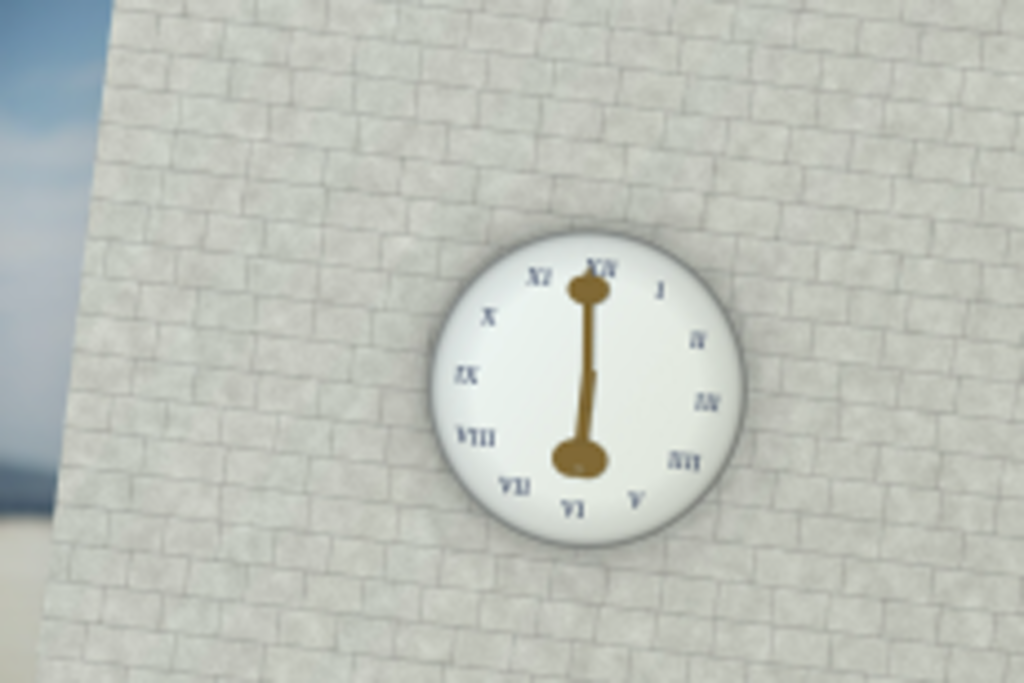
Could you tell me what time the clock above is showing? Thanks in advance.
5:59
